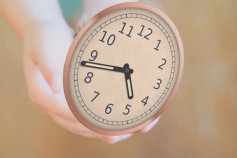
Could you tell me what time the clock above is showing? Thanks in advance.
4:43
